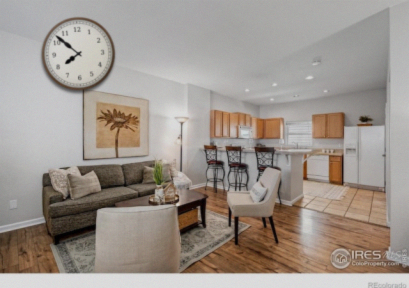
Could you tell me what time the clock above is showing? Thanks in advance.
7:52
